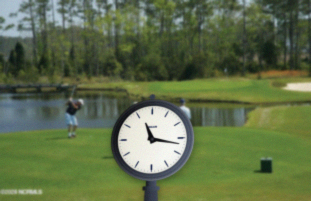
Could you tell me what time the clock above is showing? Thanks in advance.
11:17
